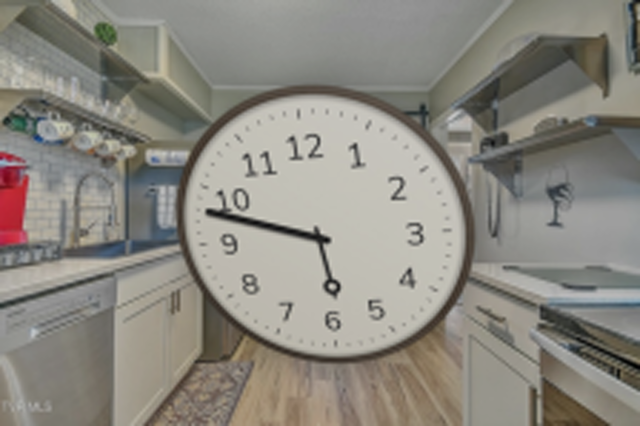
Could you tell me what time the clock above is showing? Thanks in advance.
5:48
